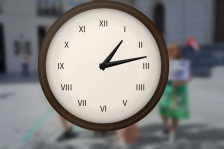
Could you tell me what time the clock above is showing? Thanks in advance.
1:13
